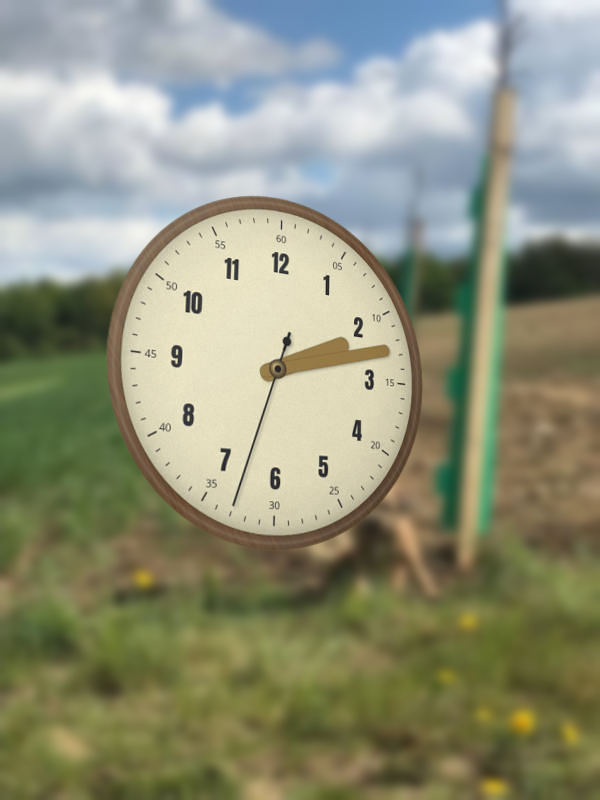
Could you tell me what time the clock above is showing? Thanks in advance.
2:12:33
